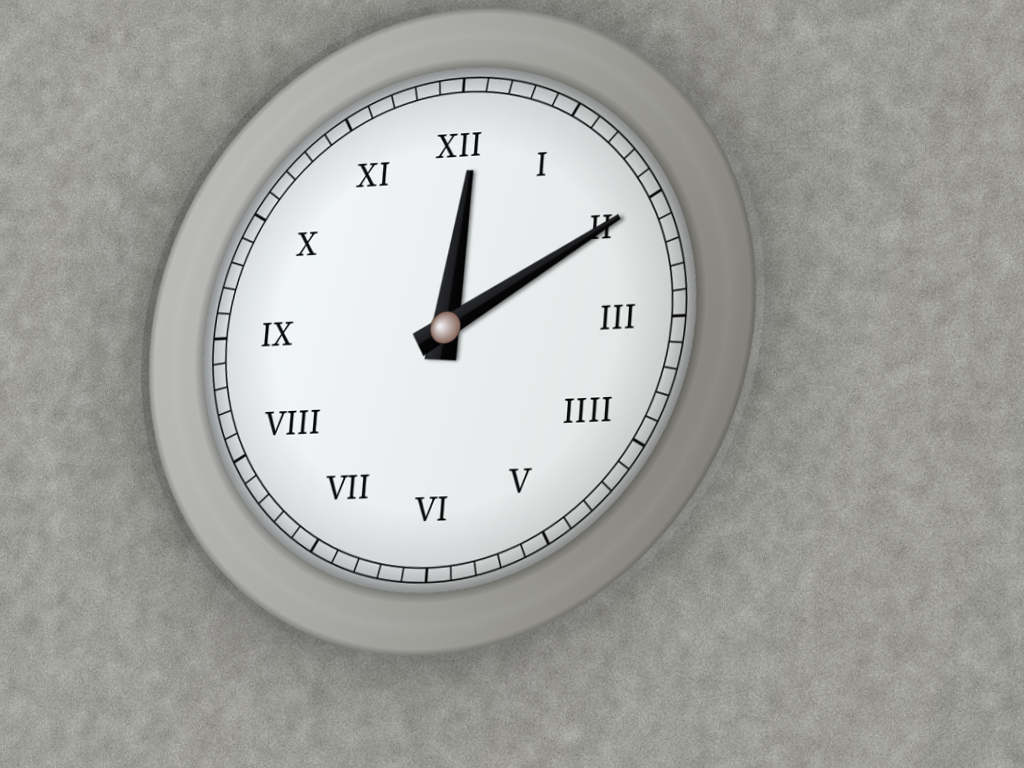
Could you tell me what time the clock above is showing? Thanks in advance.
12:10
